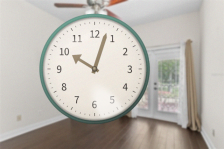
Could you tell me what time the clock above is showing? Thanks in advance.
10:03
